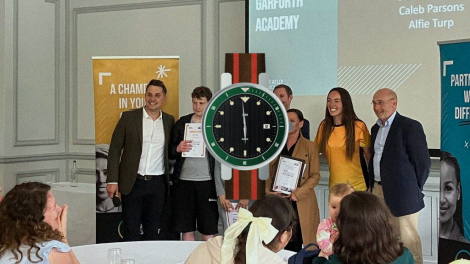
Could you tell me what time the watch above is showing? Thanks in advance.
5:59
